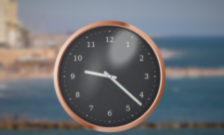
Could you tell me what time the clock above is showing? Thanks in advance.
9:22
